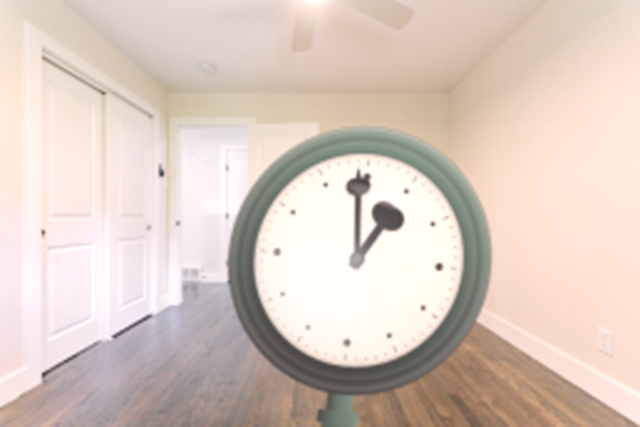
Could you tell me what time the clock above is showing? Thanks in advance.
12:59
